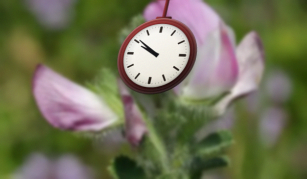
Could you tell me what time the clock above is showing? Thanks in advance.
9:51
